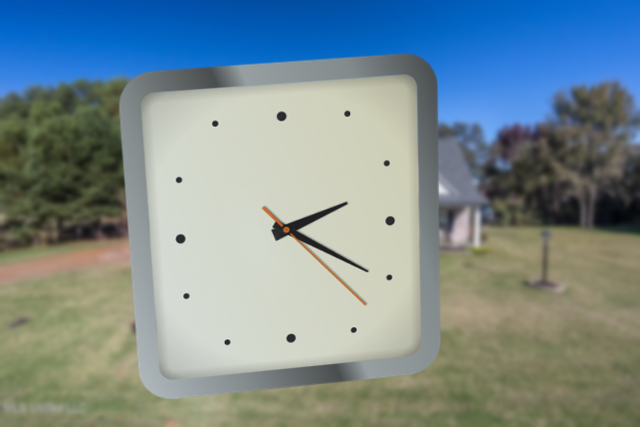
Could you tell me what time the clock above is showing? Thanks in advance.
2:20:23
